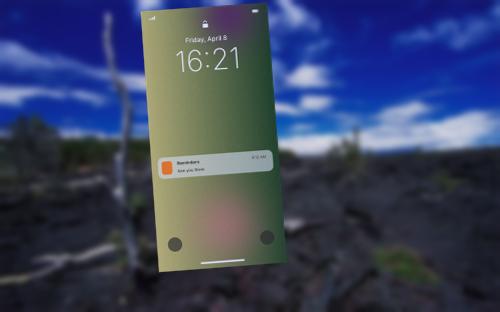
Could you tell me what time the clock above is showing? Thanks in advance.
16:21
